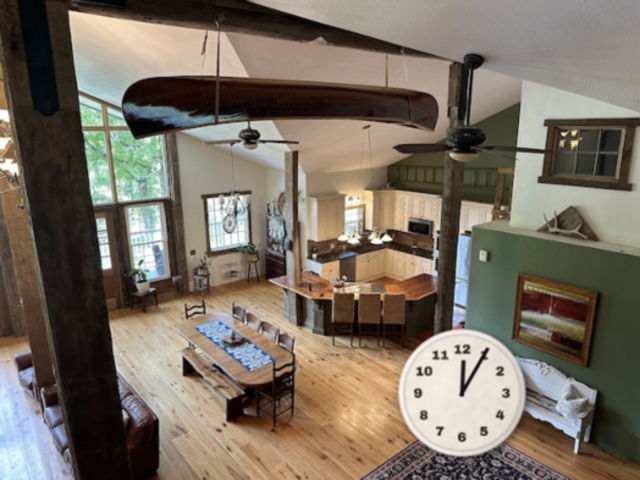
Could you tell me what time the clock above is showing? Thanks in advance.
12:05
